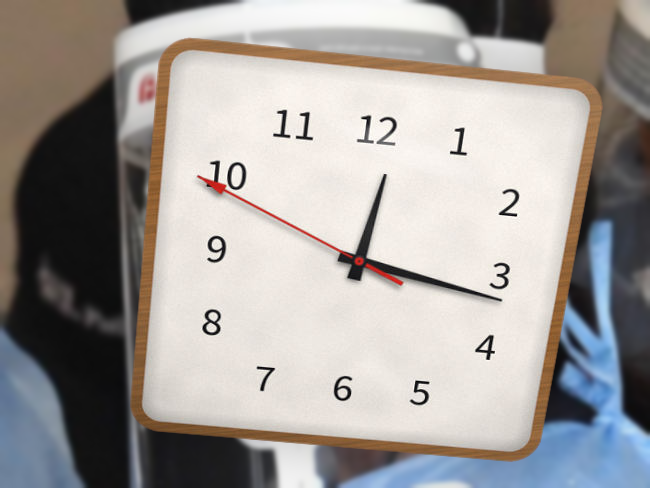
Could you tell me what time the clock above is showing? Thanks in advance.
12:16:49
